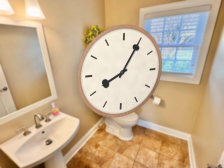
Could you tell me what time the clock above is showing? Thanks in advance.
8:05
